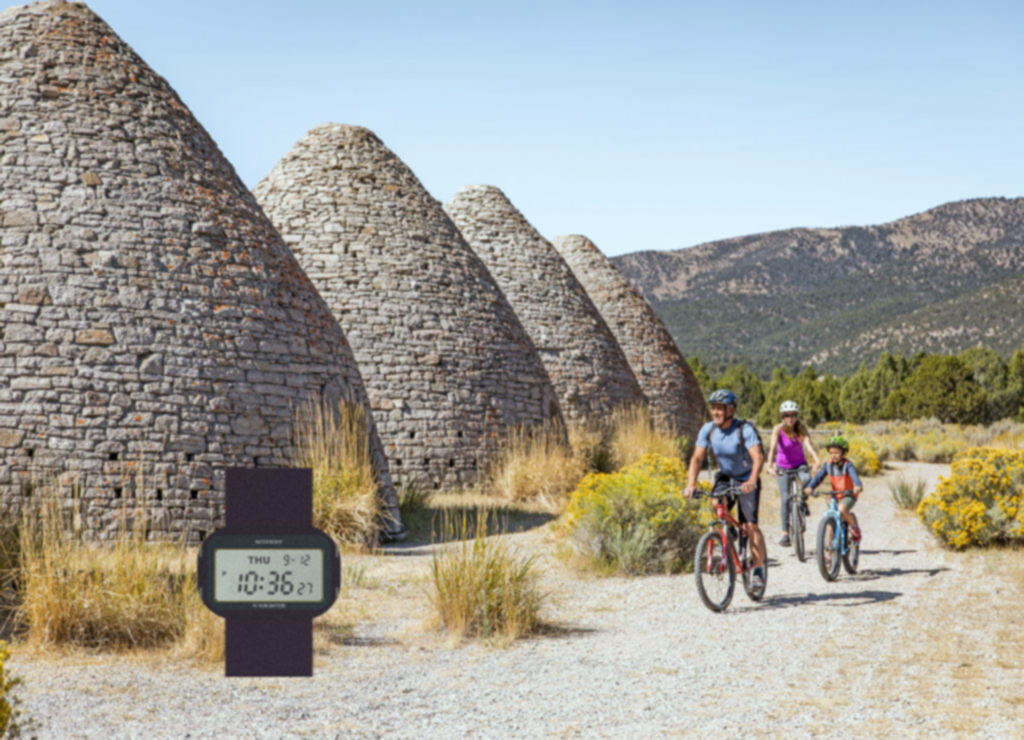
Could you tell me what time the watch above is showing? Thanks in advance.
10:36
